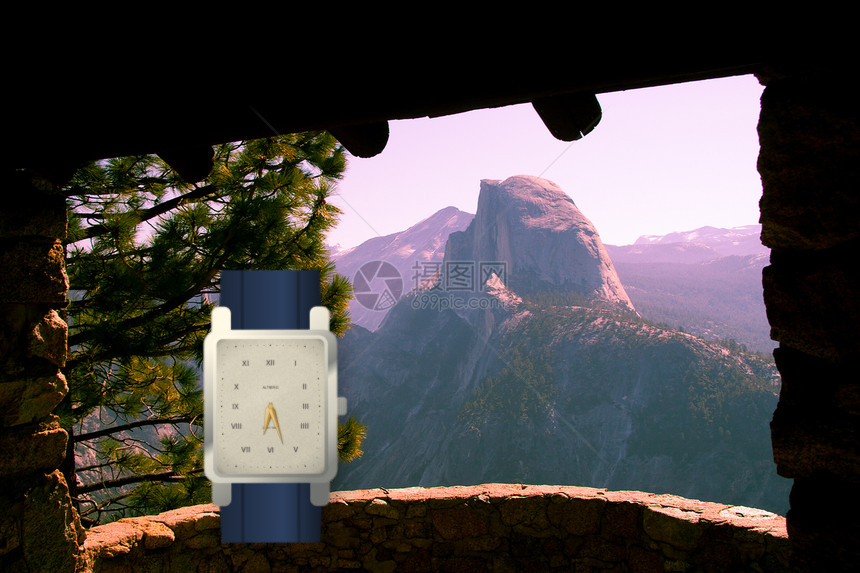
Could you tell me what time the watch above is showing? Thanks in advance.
6:27
